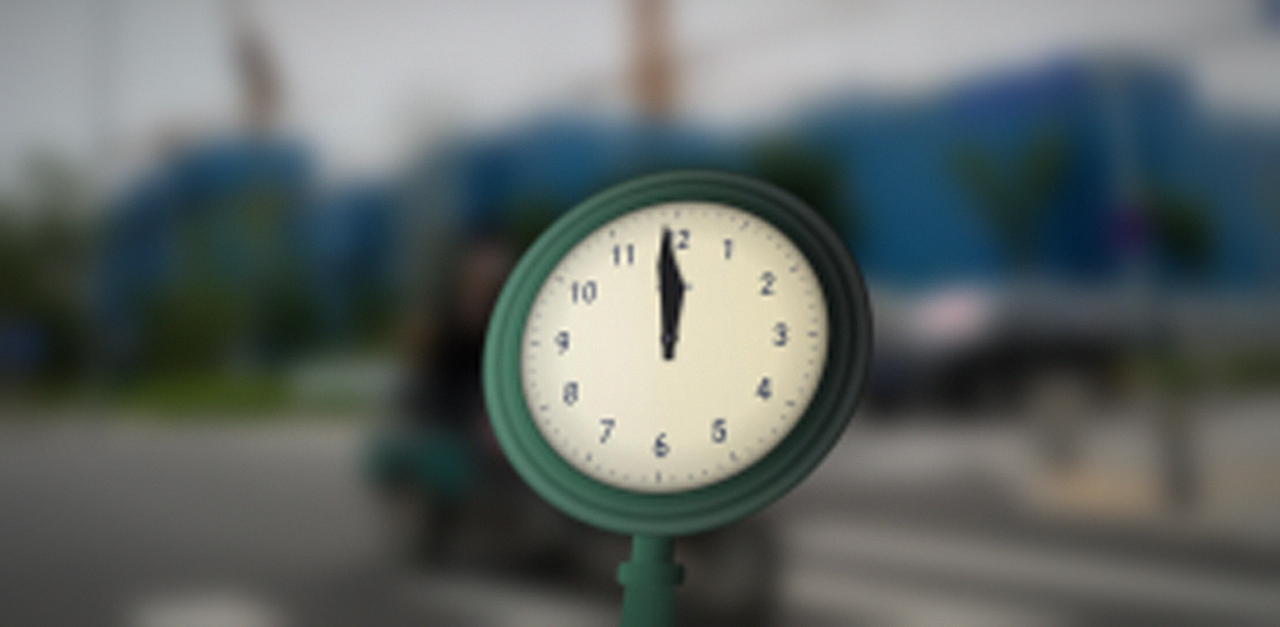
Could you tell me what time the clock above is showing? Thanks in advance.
11:59
